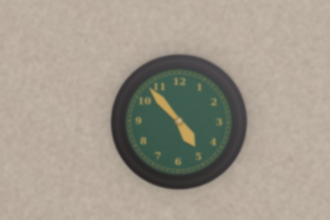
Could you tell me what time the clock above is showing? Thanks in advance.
4:53
